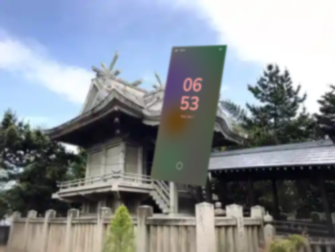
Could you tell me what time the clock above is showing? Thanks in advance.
6:53
